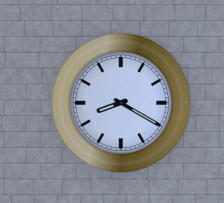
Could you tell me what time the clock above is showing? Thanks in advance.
8:20
